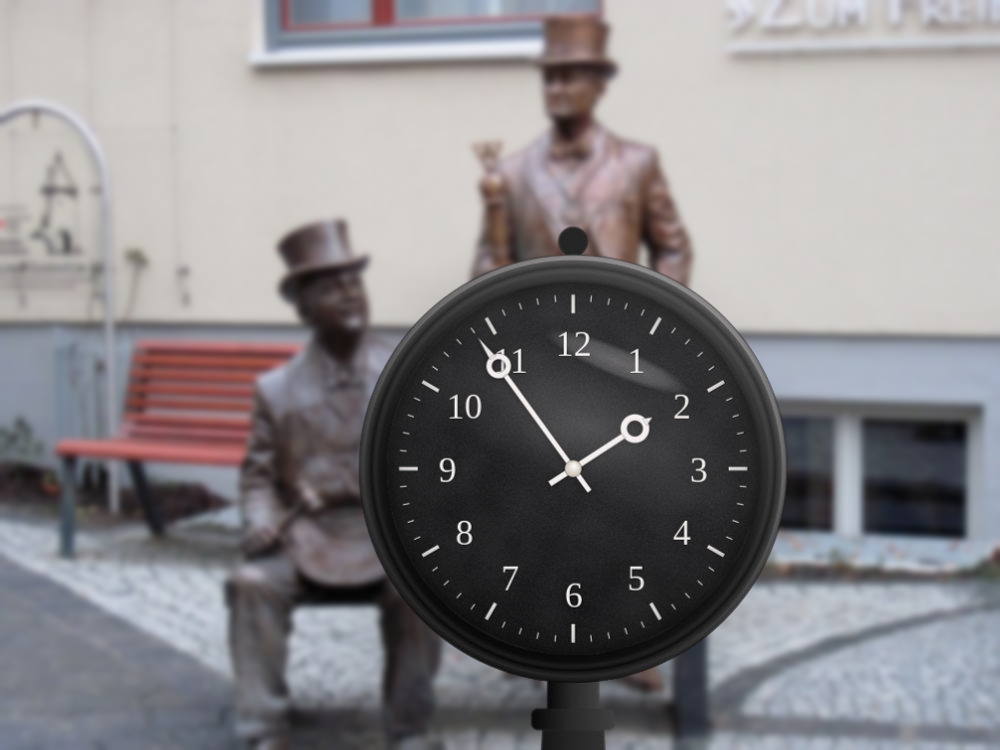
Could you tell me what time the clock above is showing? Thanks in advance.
1:54
